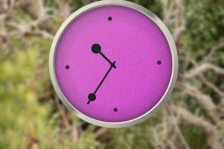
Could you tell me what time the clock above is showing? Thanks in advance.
10:36
